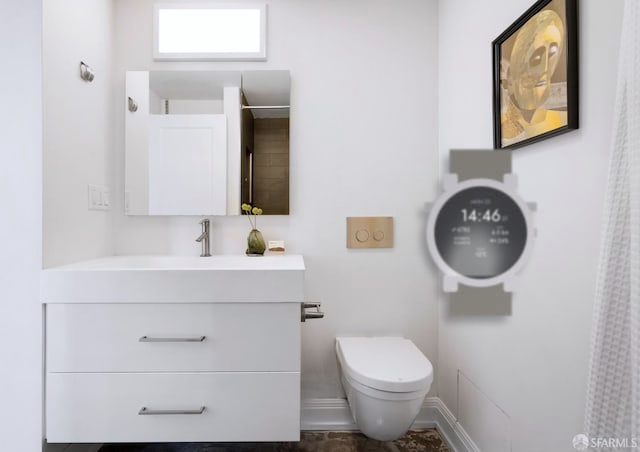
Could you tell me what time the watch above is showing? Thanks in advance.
14:46
